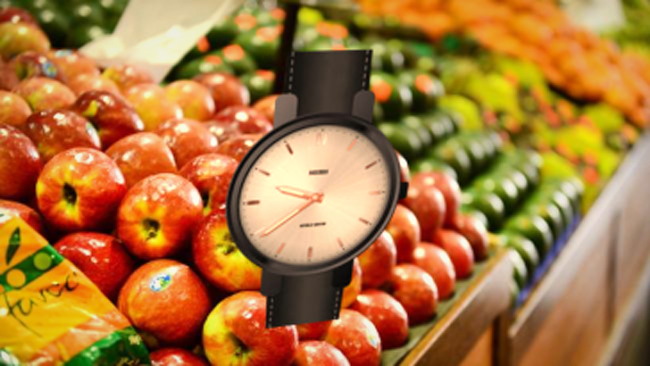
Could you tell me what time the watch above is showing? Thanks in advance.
9:39
